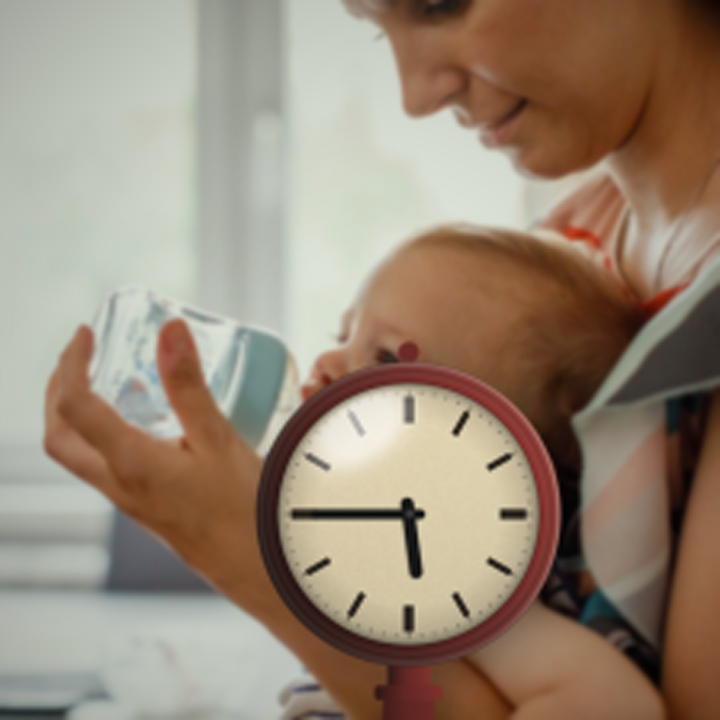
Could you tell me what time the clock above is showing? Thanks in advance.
5:45
